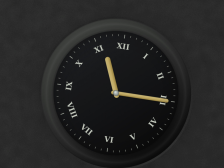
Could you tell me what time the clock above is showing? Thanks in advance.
11:15
